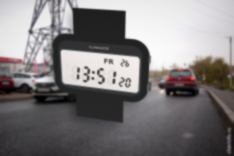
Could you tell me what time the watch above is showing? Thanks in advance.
13:51:20
